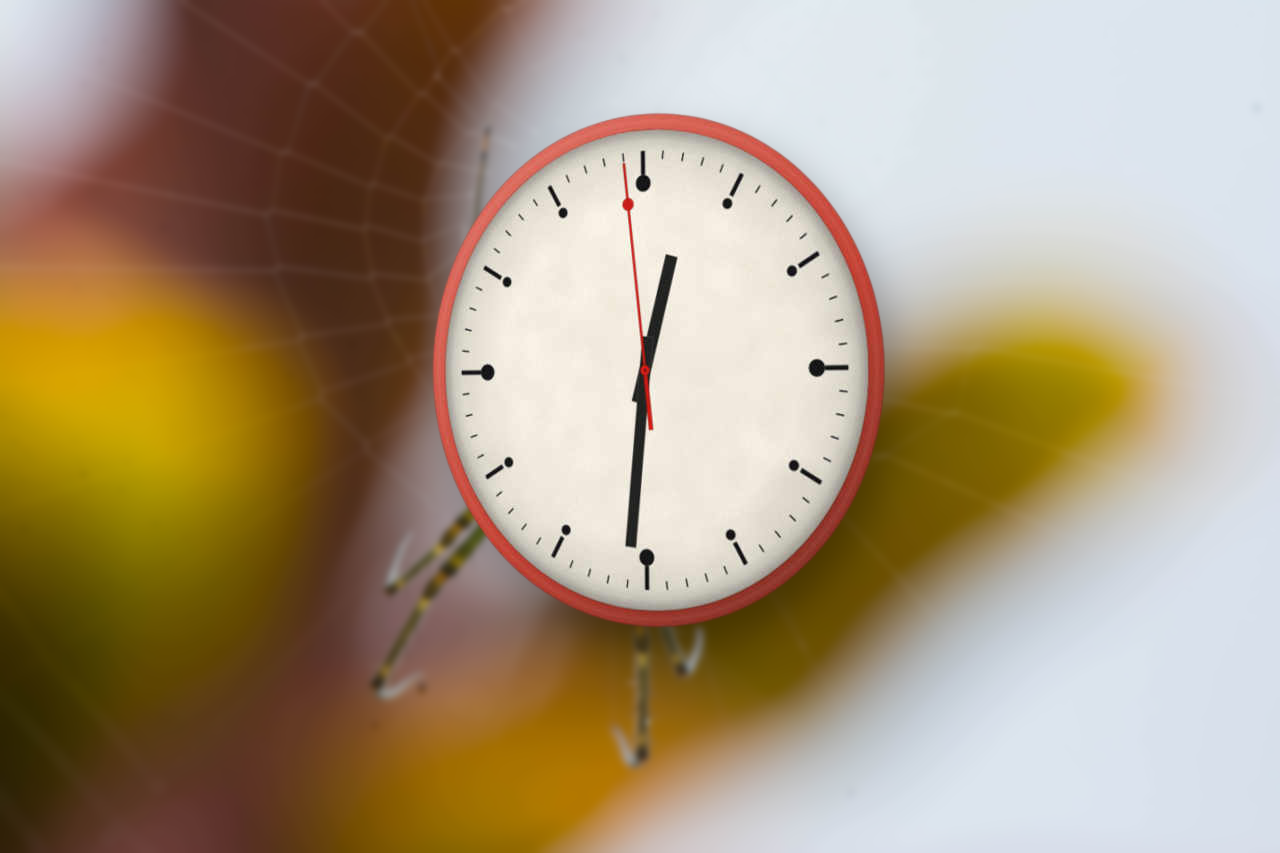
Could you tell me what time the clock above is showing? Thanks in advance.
12:30:59
